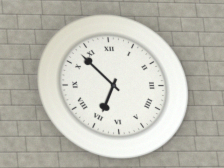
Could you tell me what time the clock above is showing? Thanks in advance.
6:53
